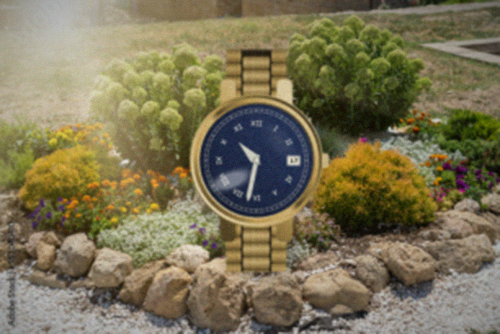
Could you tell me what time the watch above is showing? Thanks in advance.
10:32
